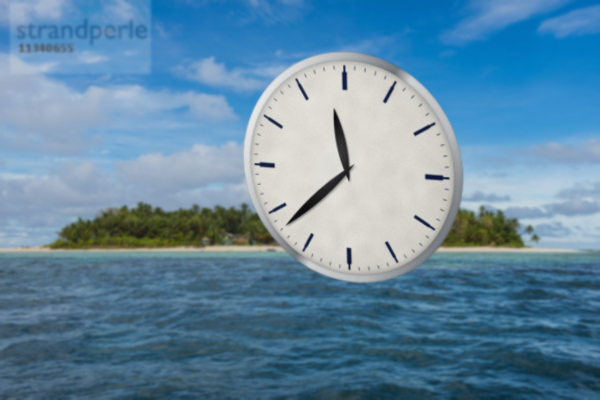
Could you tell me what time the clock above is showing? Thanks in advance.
11:38
